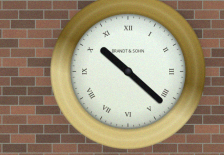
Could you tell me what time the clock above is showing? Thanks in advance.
10:22
